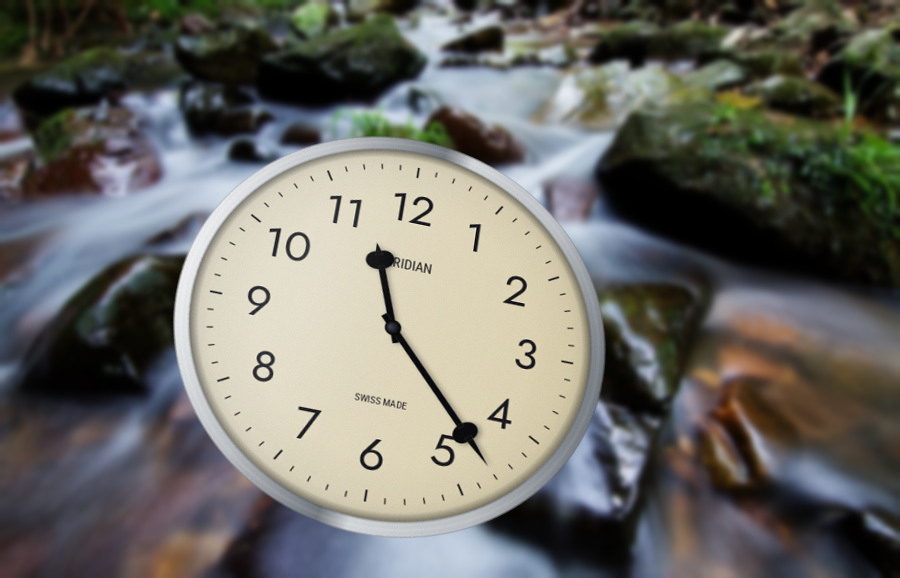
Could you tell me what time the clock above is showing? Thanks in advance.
11:23
